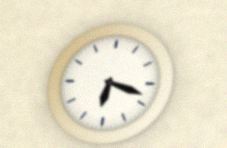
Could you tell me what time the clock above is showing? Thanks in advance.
6:18
